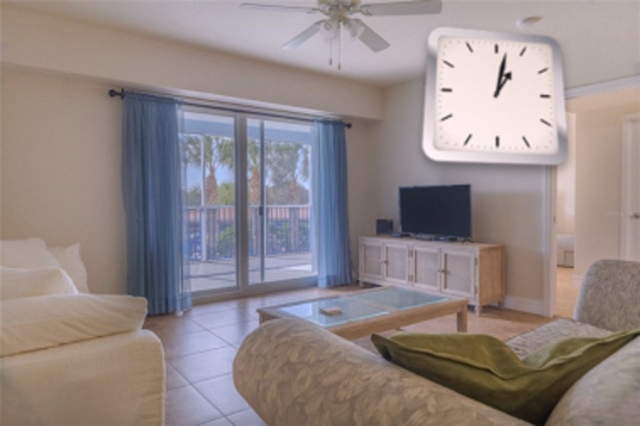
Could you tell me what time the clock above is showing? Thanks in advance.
1:02
